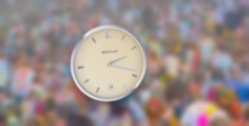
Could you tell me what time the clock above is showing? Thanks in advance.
2:18
